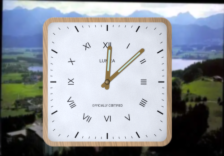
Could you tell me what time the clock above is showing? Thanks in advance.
12:08
